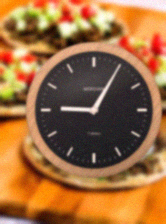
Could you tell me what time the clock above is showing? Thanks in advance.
9:05
